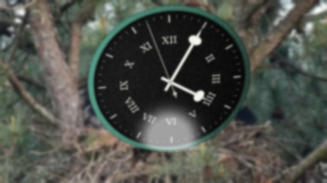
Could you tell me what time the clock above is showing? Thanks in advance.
4:04:57
